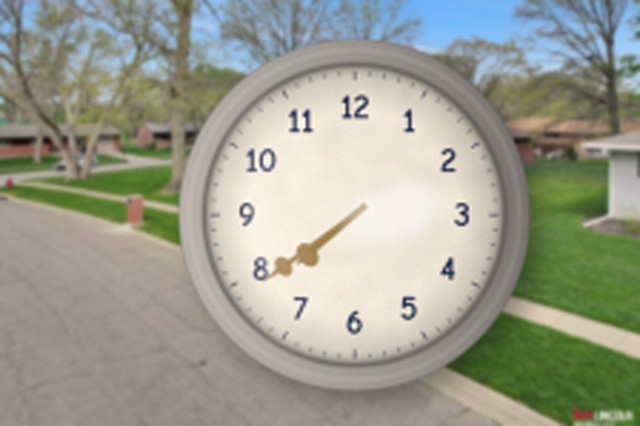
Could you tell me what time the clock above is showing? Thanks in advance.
7:39
